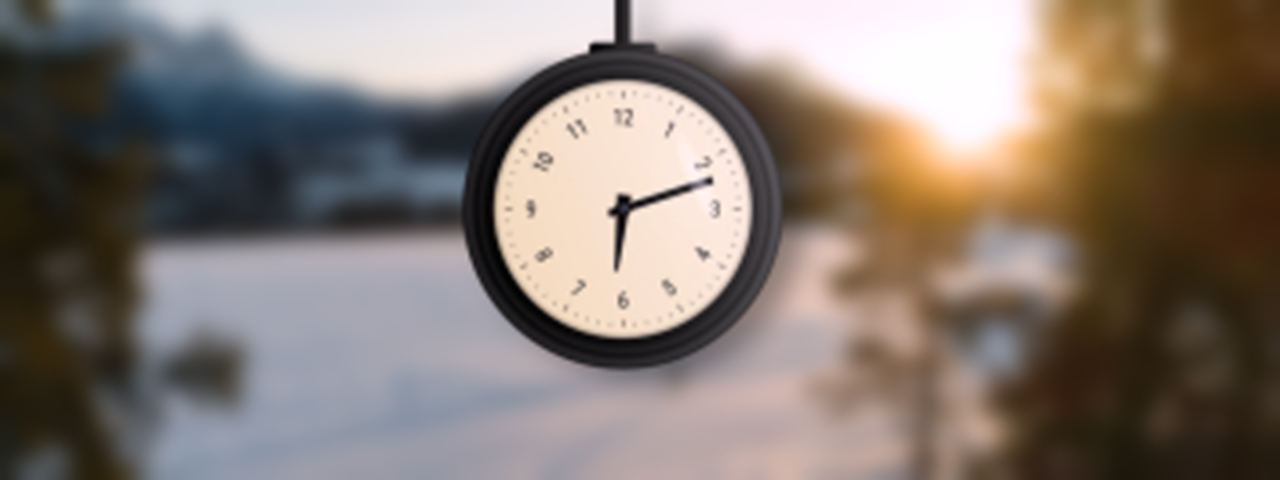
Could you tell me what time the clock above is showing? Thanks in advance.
6:12
